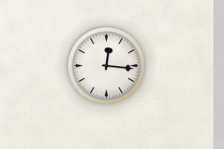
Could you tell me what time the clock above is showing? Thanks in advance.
12:16
